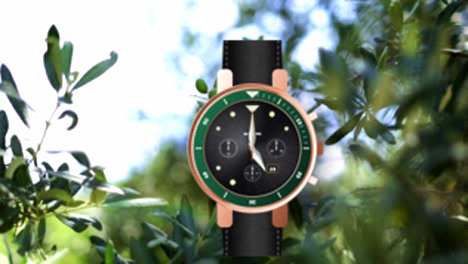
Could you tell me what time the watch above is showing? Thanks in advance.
5:00
